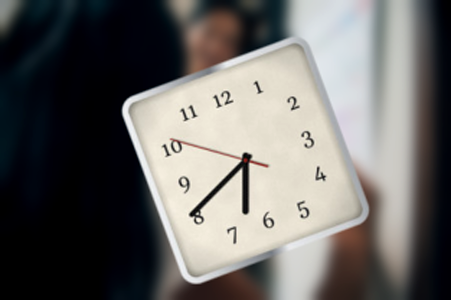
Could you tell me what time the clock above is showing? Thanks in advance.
6:40:51
